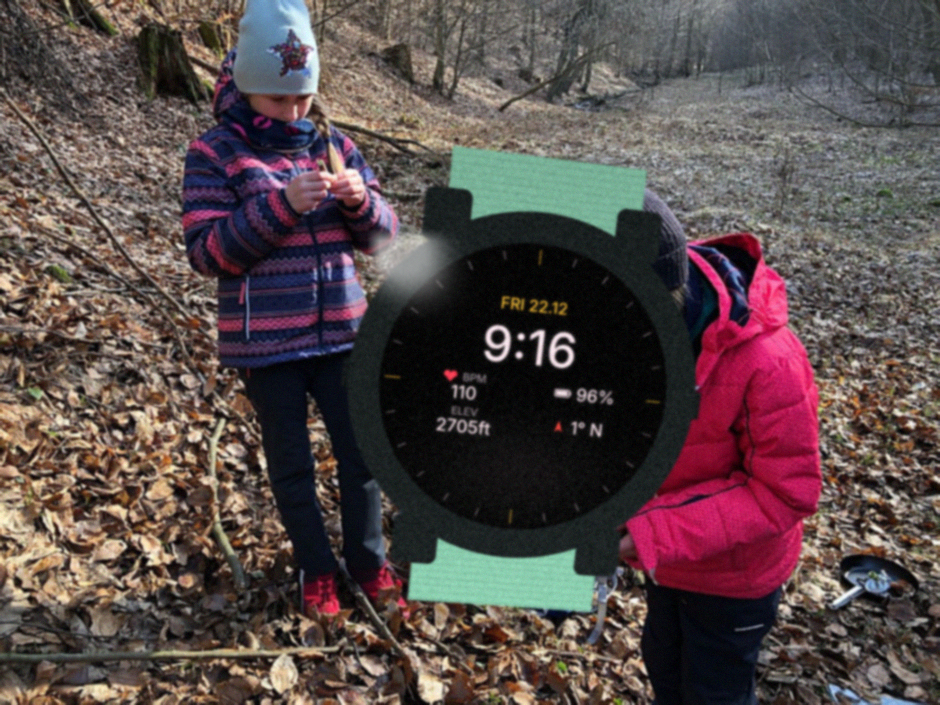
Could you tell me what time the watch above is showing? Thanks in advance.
9:16
